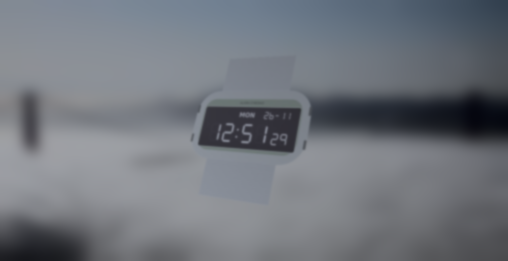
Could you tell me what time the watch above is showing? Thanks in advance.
12:51:29
